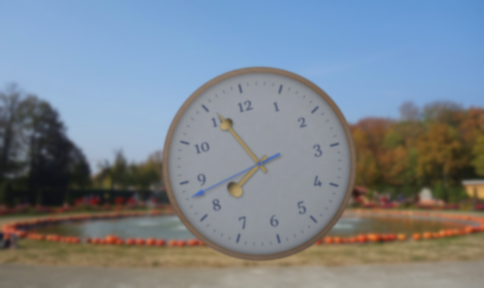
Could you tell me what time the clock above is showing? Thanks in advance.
7:55:43
